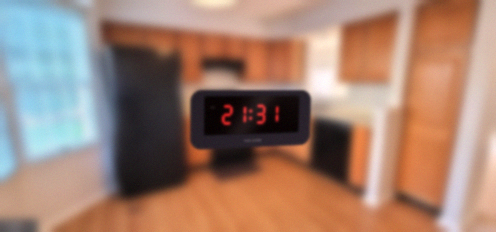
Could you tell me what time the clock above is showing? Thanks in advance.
21:31
